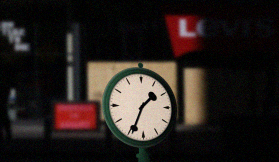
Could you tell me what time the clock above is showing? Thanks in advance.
1:34
